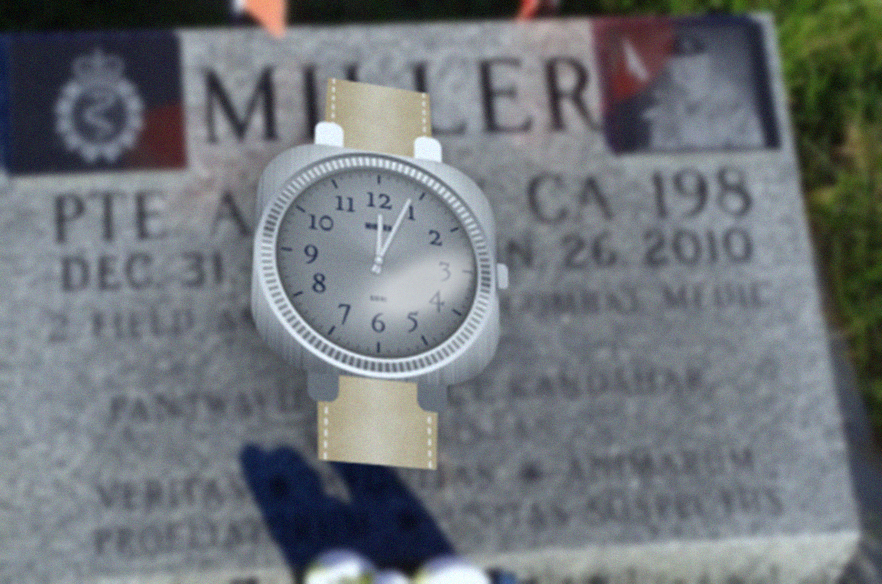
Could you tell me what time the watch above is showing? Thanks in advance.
12:04
